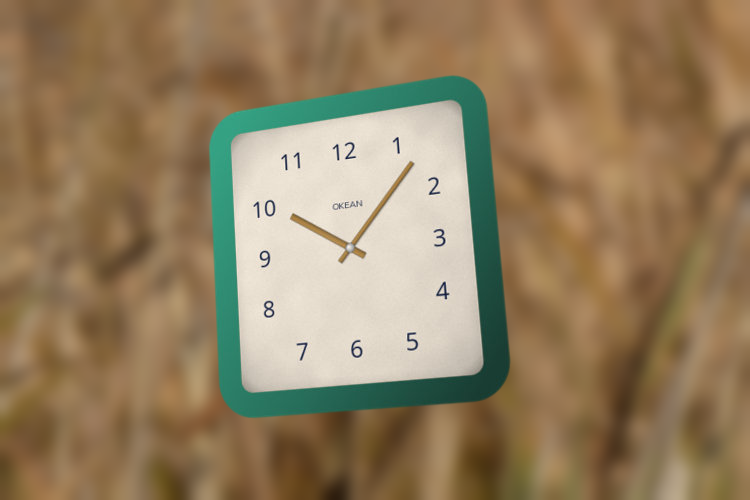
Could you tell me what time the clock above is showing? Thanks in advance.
10:07
